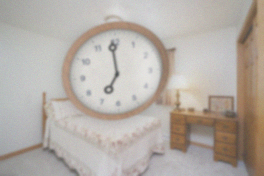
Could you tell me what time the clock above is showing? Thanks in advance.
6:59
